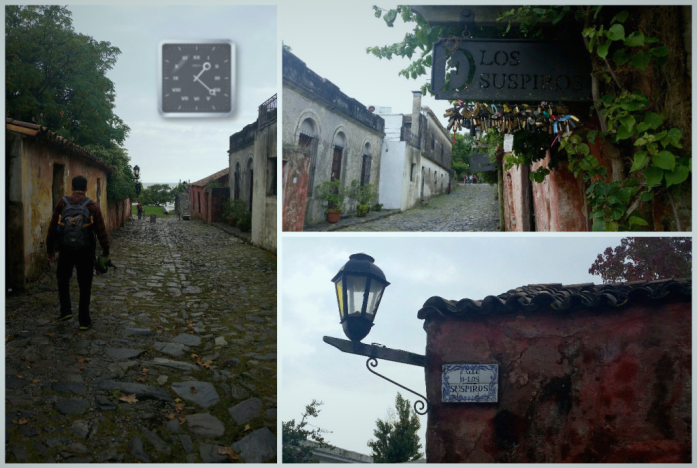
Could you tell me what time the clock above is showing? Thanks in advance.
1:22
